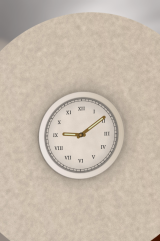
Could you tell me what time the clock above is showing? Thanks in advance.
9:09
